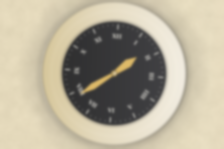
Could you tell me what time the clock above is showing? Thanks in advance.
1:39
